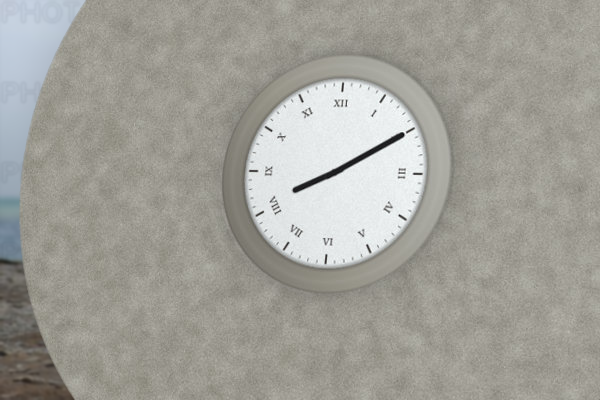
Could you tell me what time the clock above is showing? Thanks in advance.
8:10
